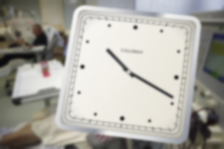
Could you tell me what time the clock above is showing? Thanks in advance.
10:19
